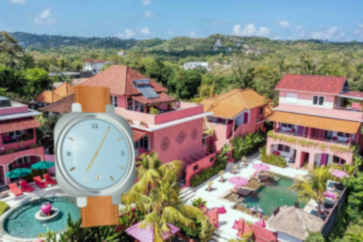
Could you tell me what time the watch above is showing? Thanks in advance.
7:05
